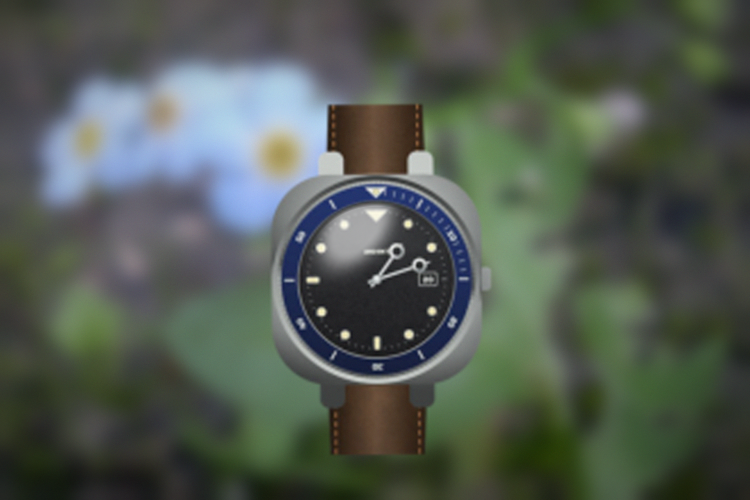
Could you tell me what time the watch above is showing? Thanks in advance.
1:12
